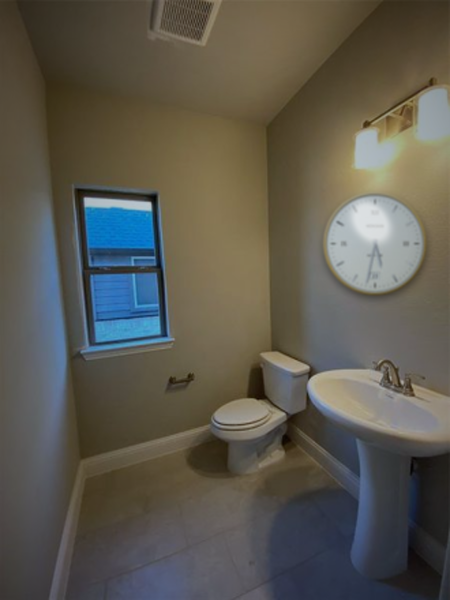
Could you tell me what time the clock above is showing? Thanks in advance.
5:32
